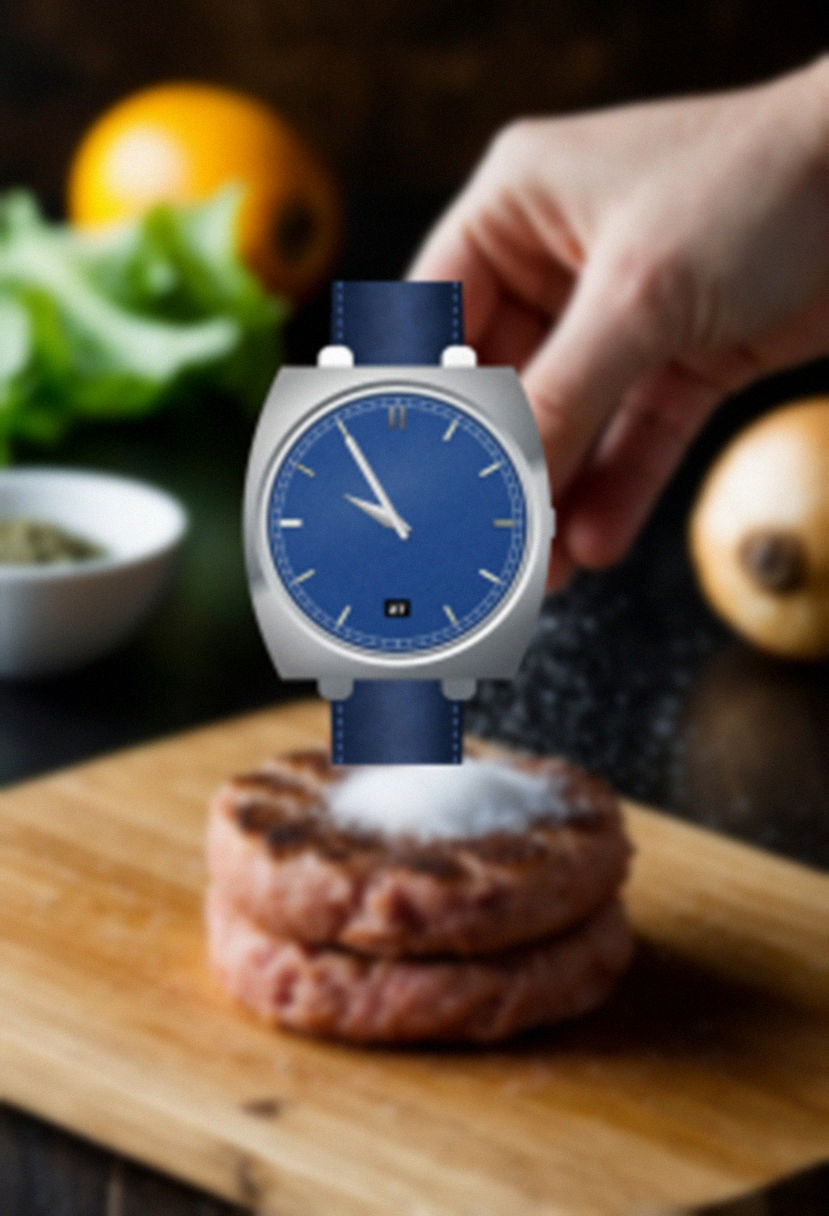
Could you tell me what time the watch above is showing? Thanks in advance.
9:55
